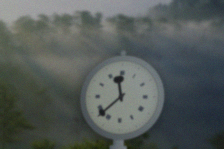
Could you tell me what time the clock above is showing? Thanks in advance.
11:38
